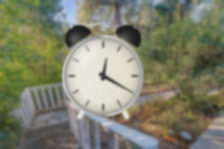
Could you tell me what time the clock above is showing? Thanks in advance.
12:20
